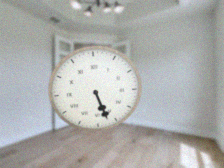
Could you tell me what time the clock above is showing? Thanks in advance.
5:27
